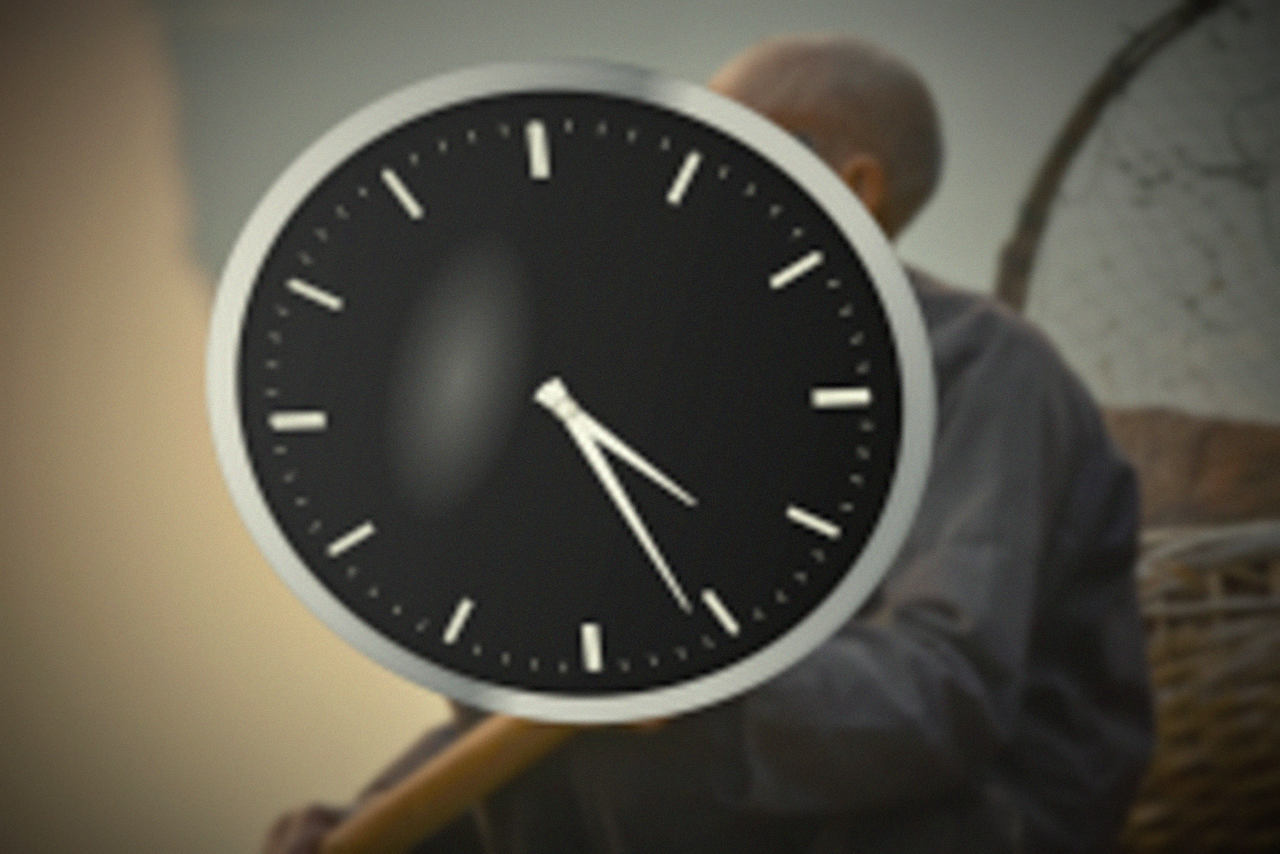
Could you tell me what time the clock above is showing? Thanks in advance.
4:26
